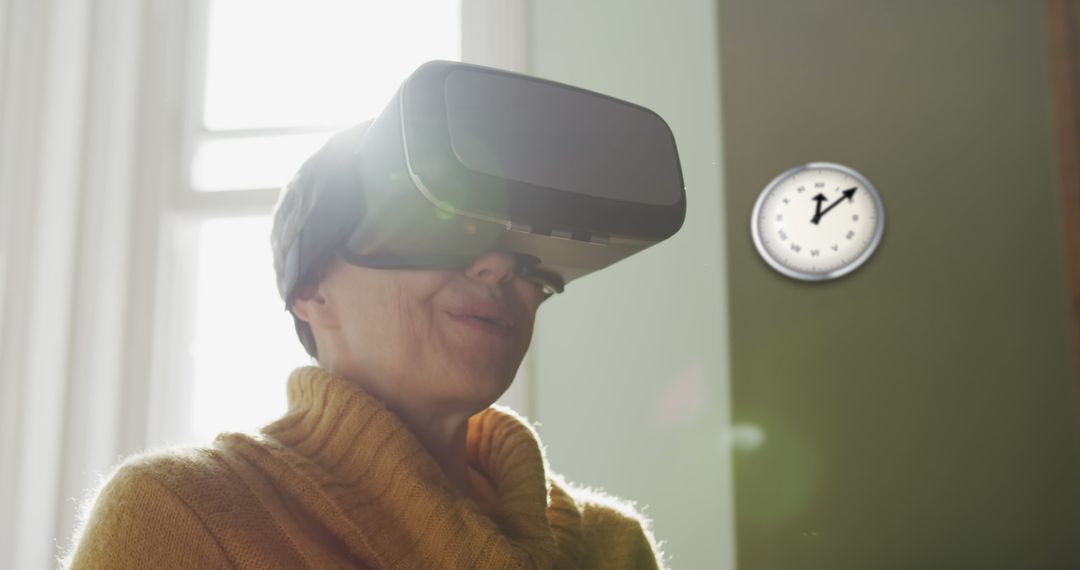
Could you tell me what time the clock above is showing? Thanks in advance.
12:08
